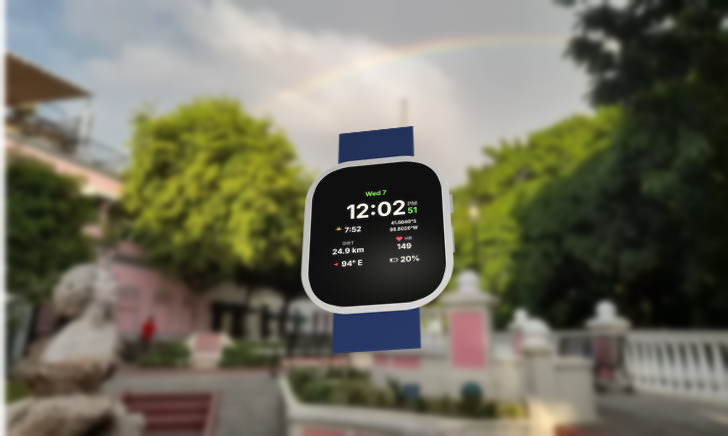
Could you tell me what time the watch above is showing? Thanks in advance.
12:02:51
